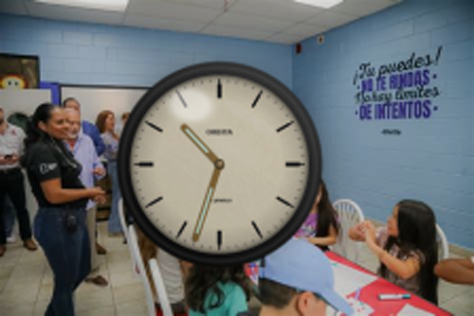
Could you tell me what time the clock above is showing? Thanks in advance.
10:33
